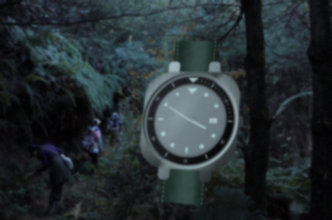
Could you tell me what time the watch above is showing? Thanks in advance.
3:50
